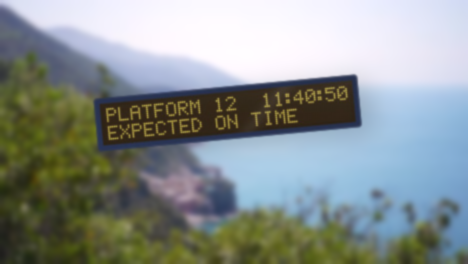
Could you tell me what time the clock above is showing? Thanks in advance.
11:40:50
